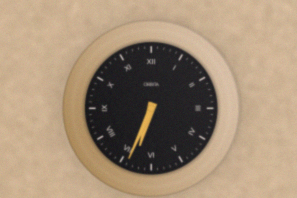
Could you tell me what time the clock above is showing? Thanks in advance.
6:34
